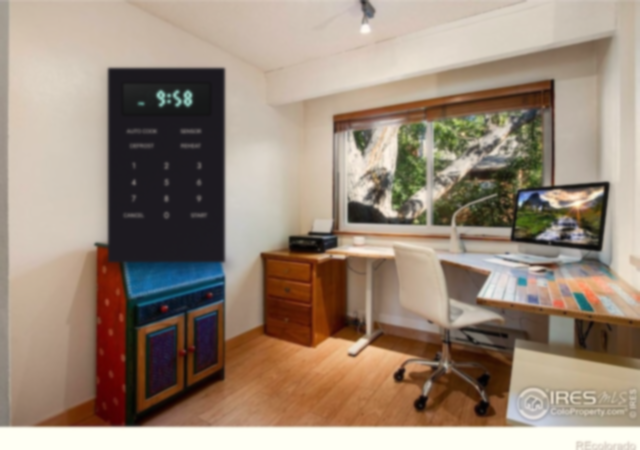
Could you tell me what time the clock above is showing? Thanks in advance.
9:58
